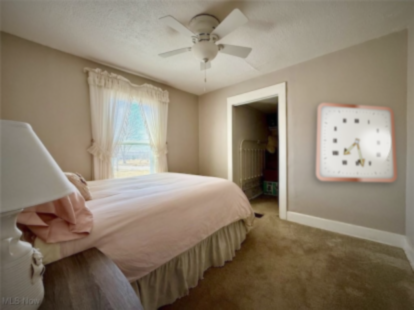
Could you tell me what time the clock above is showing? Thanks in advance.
7:28
